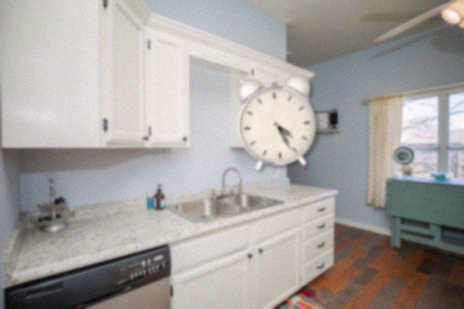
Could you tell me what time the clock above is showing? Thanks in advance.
4:26
